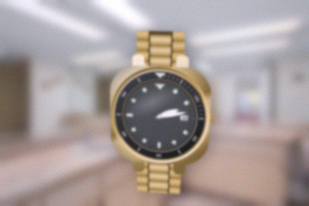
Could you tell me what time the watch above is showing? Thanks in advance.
2:13
